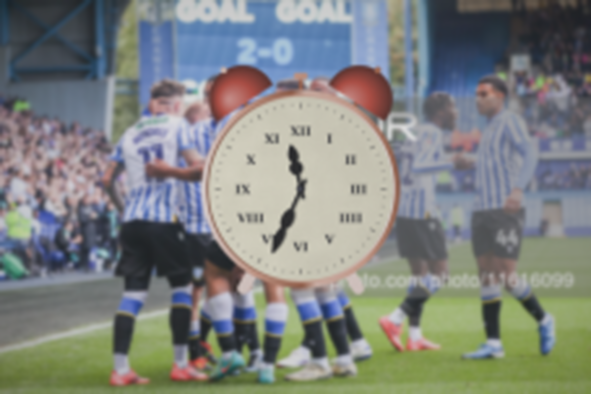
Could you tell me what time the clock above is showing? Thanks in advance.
11:34
